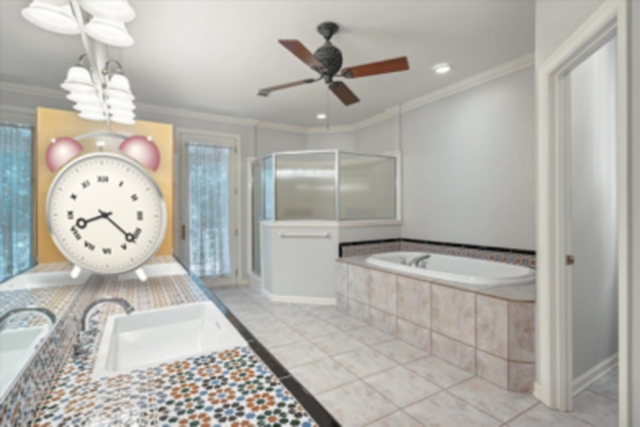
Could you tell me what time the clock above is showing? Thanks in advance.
8:22
